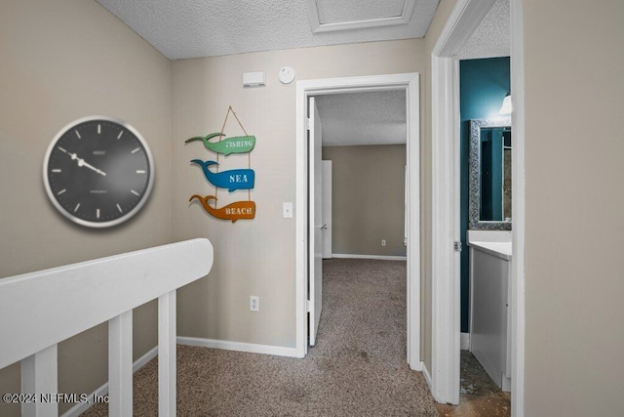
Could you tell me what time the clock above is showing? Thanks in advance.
9:50
